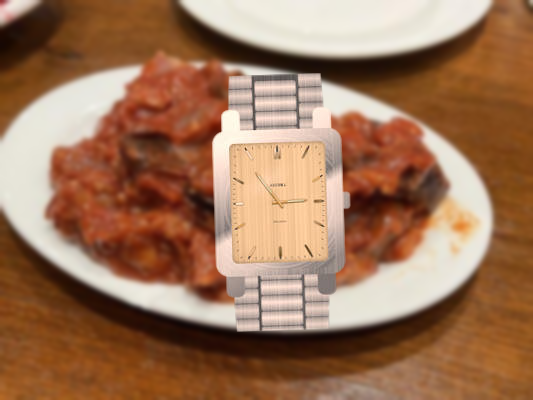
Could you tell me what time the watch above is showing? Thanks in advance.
2:54
